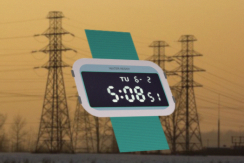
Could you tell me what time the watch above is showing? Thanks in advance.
5:08:51
